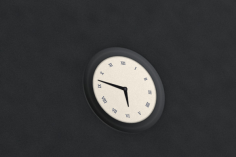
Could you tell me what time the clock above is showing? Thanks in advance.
5:47
